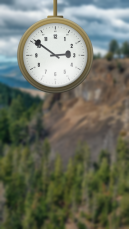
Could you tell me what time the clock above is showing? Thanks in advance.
2:51
